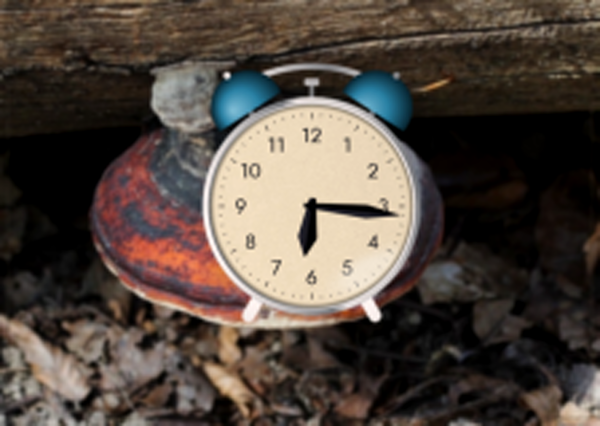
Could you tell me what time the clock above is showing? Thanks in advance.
6:16
